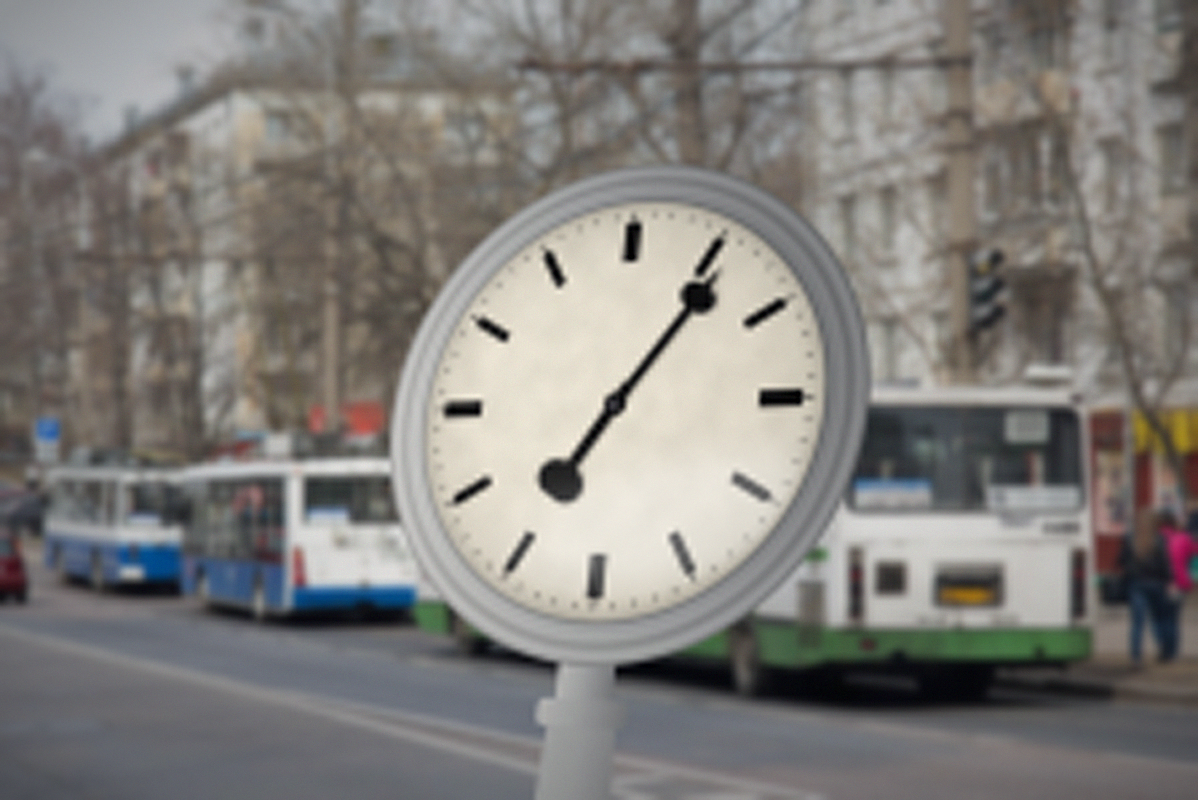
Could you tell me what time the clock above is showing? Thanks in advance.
7:06
